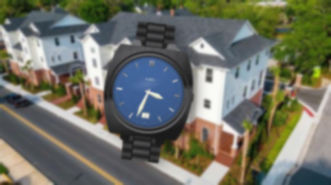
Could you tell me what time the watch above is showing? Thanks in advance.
3:33
